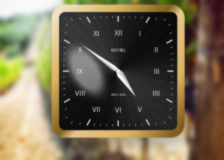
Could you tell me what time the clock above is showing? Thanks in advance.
4:51
